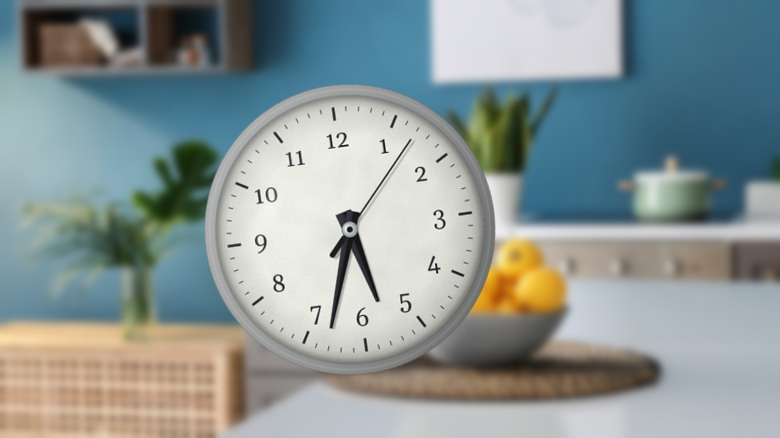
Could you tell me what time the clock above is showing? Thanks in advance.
5:33:07
